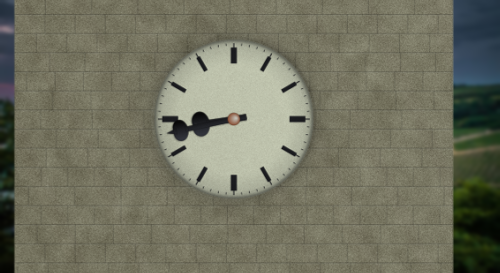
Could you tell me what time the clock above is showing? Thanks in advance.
8:43
